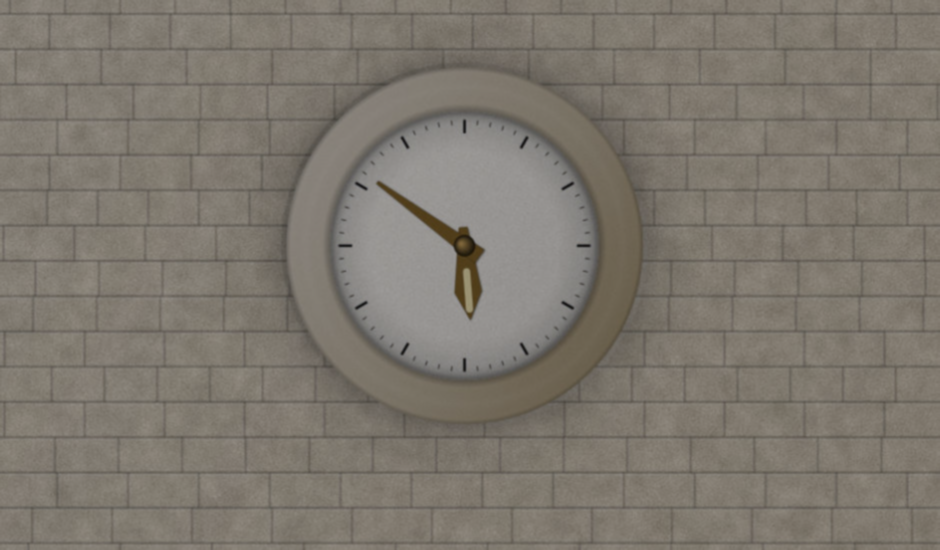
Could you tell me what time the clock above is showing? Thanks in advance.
5:51
